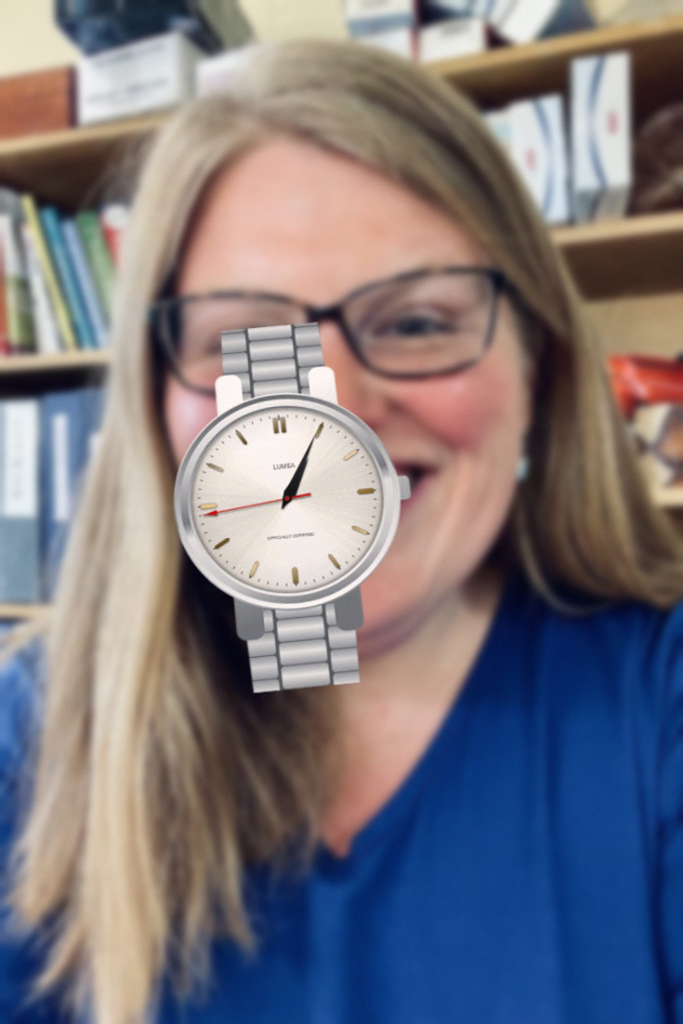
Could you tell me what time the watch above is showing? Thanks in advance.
1:04:44
